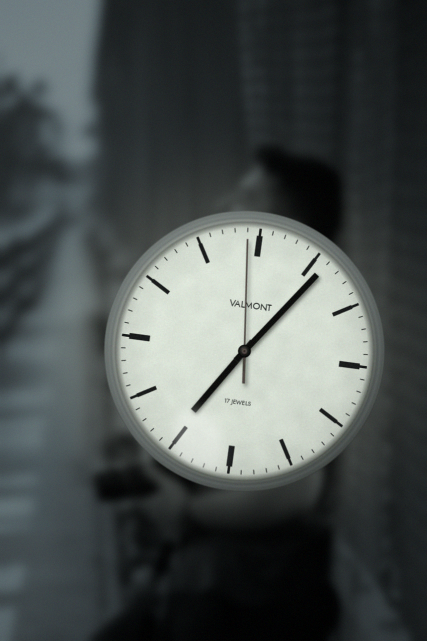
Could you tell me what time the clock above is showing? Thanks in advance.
7:05:59
